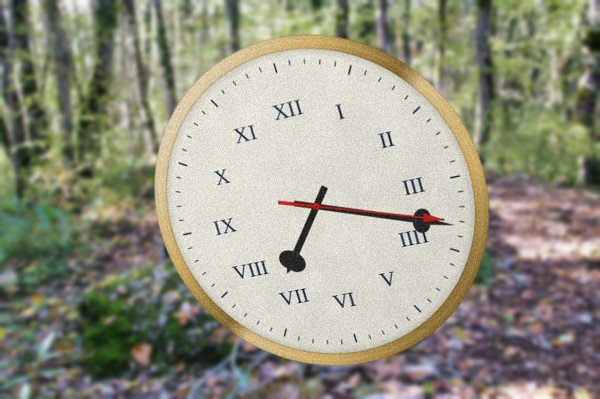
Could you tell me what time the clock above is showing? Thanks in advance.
7:18:18
